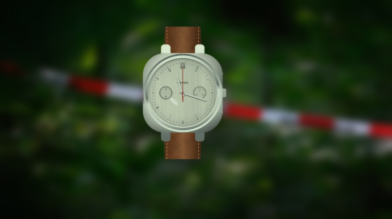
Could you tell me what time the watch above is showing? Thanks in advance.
11:18
